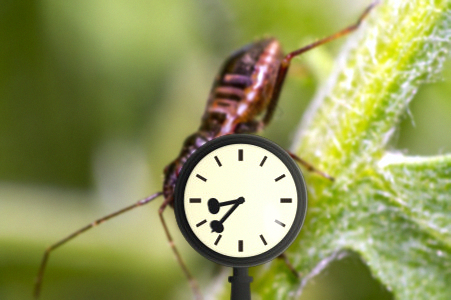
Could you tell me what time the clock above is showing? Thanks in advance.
8:37
